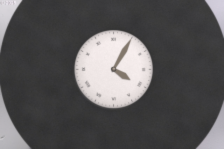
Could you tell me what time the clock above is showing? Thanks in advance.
4:05
